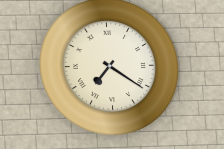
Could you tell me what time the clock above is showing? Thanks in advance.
7:21
